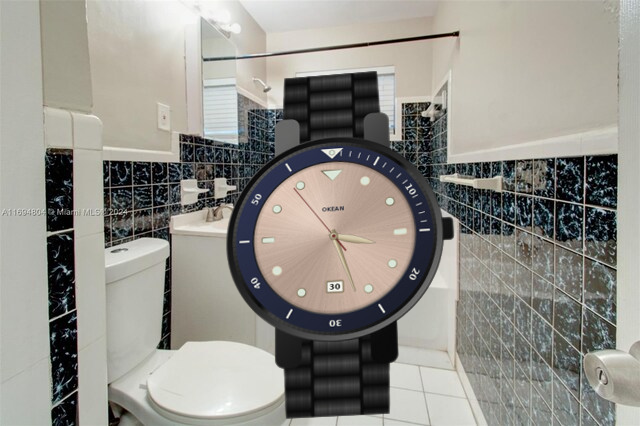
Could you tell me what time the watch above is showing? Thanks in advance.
3:26:54
